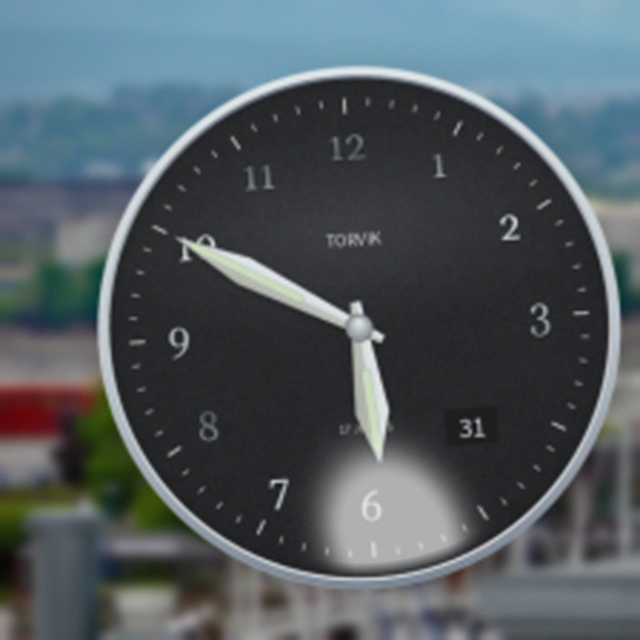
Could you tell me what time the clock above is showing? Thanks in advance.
5:50
